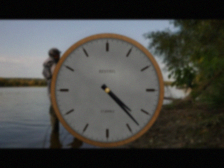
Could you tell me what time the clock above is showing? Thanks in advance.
4:23
